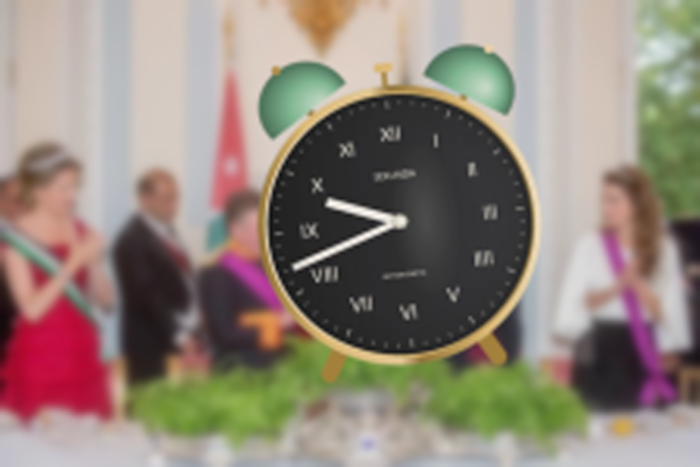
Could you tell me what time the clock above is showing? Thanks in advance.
9:42
